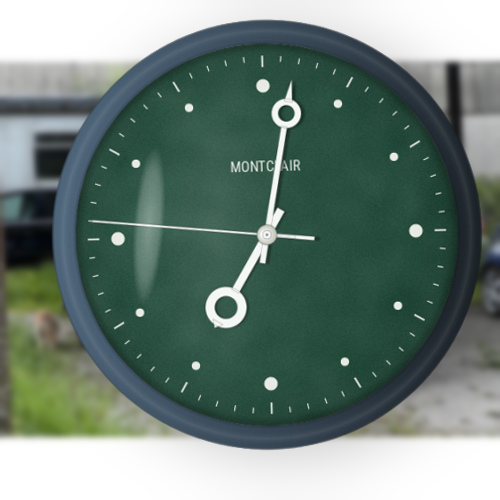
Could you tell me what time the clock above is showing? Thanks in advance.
7:01:46
